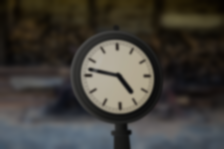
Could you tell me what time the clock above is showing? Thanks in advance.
4:47
